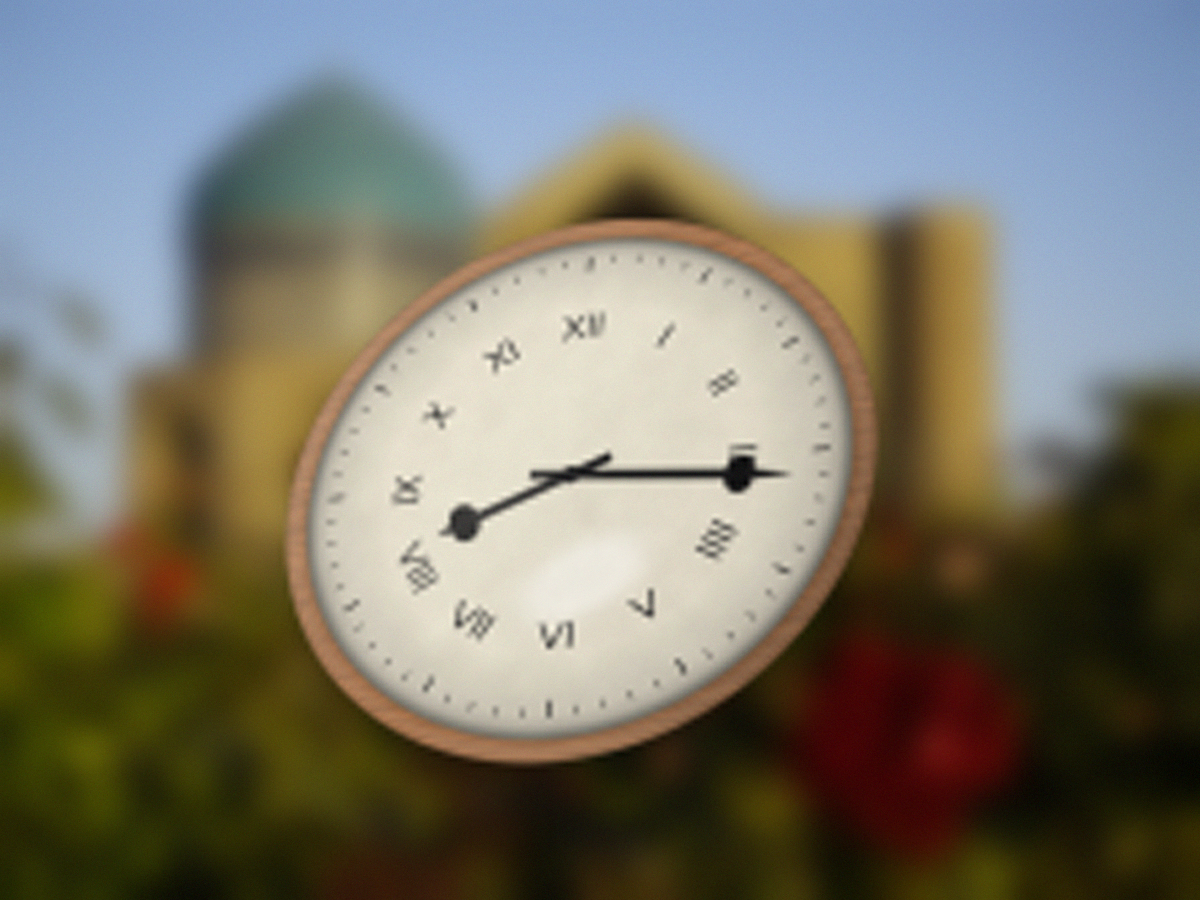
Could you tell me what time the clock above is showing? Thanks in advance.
8:16
